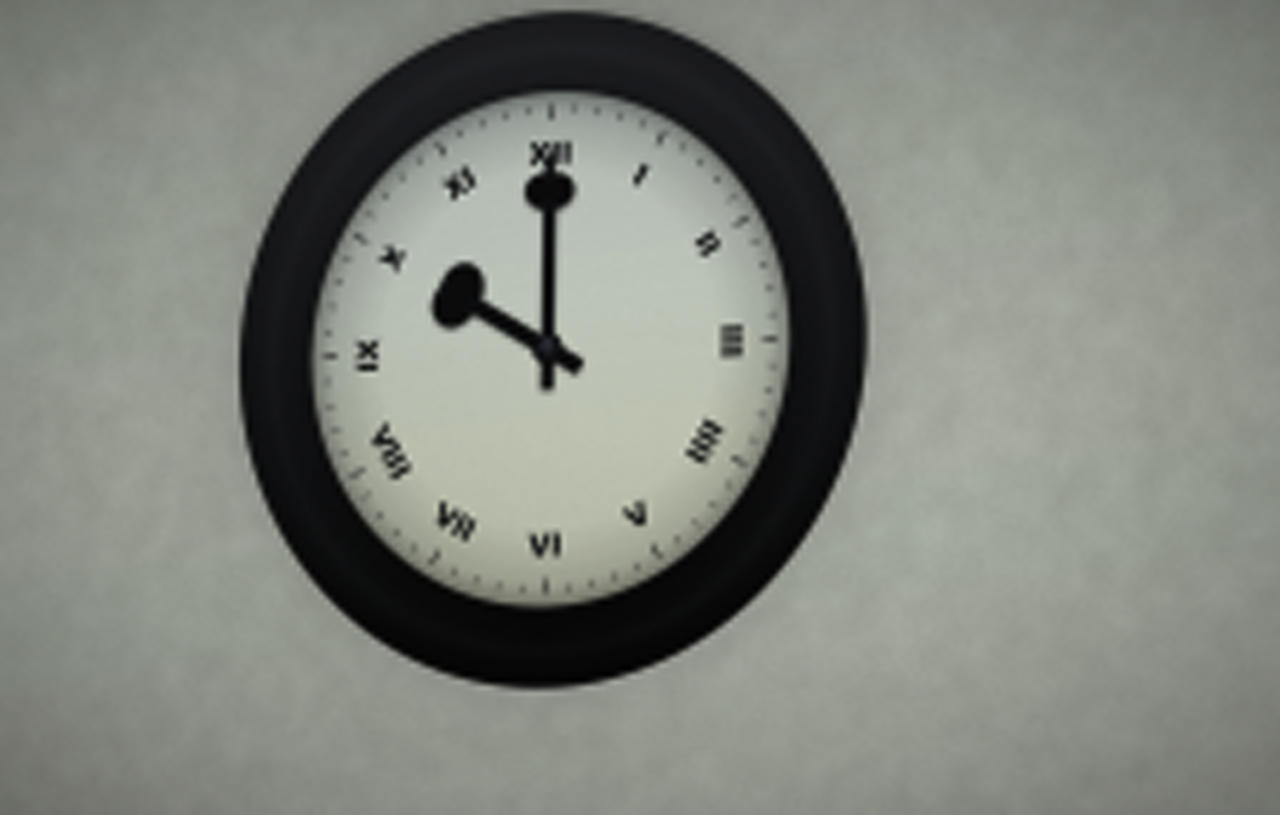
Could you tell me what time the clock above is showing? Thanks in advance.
10:00
